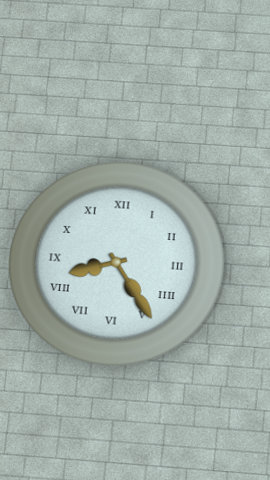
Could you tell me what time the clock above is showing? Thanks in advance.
8:24
